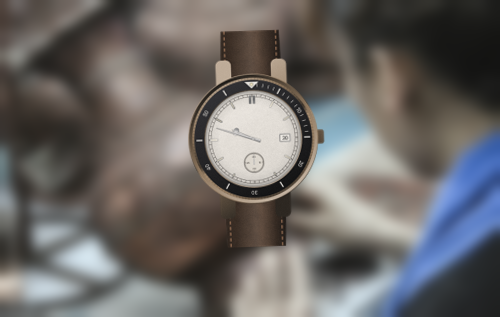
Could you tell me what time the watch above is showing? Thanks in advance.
9:48
